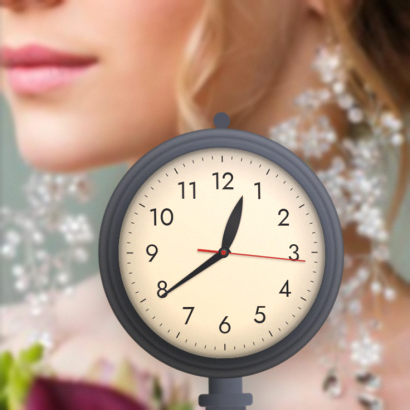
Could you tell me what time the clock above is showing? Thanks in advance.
12:39:16
